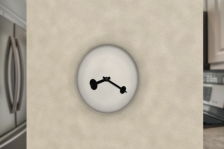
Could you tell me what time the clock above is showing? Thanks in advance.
8:20
